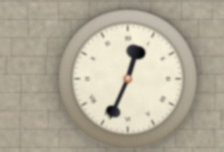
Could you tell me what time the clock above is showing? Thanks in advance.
12:34
